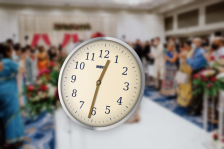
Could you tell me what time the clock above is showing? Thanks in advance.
12:31
